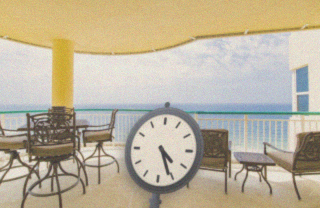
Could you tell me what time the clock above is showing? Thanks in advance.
4:26
